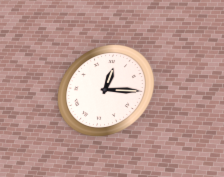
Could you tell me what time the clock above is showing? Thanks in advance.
12:15
